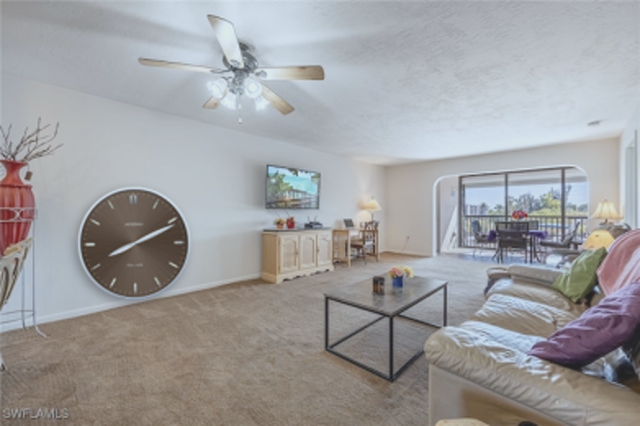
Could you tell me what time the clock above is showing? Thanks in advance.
8:11
